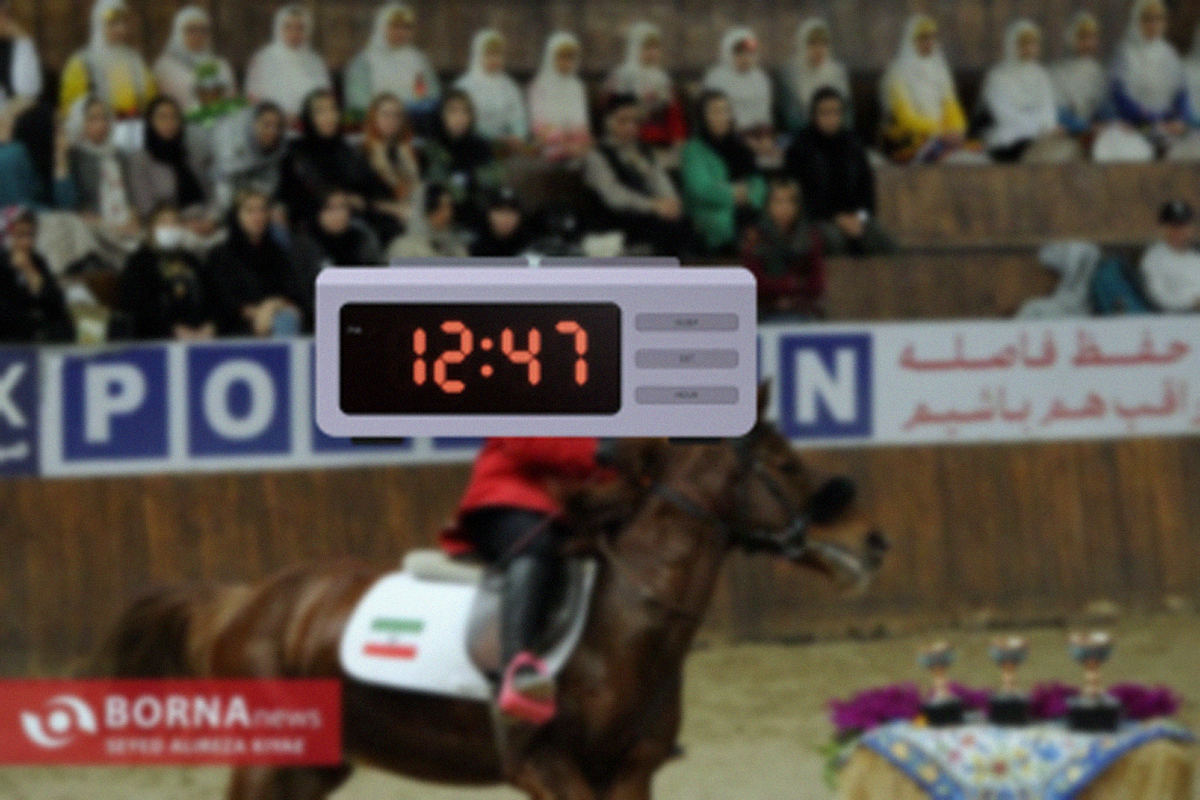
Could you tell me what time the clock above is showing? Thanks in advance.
12:47
